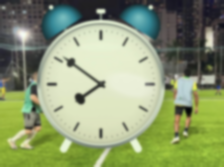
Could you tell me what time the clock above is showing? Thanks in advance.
7:51
